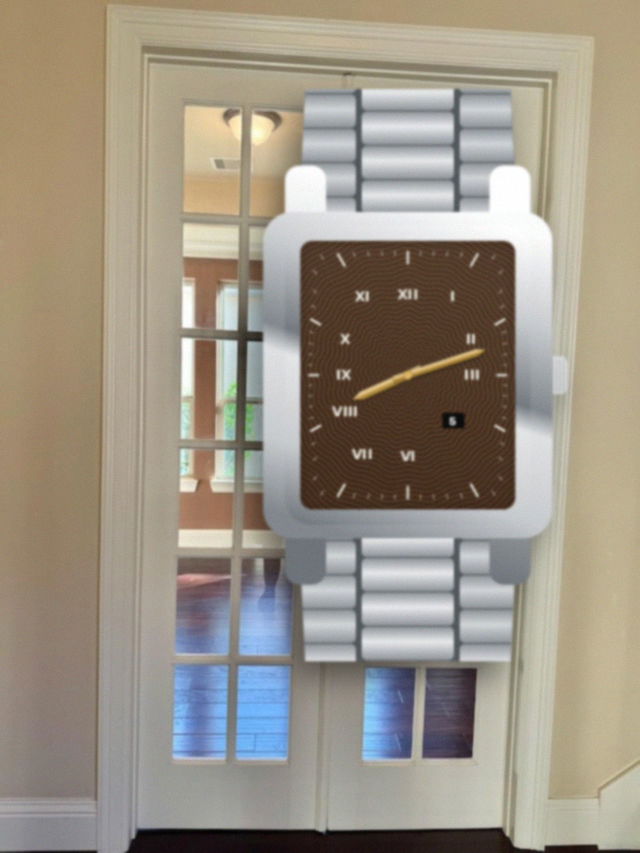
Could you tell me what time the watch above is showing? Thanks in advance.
8:12
